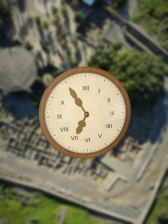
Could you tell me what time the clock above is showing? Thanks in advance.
6:55
